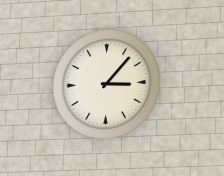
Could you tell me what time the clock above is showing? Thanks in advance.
3:07
